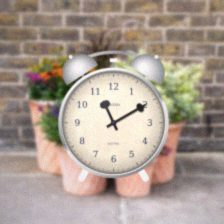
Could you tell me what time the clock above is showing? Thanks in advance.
11:10
